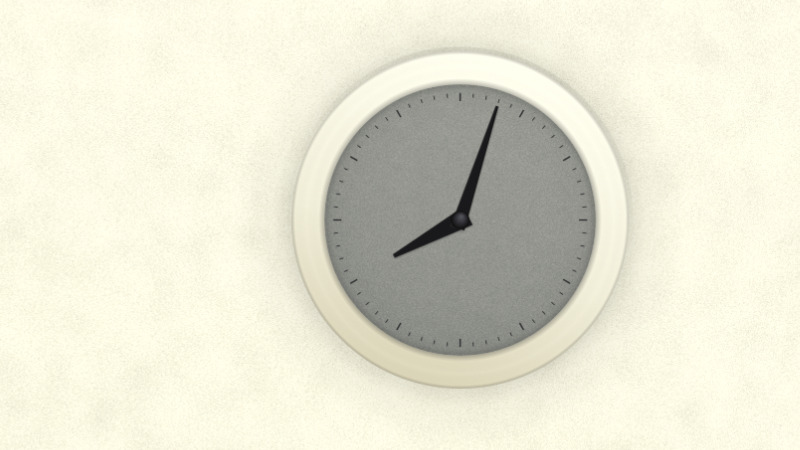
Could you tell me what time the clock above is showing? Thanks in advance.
8:03
